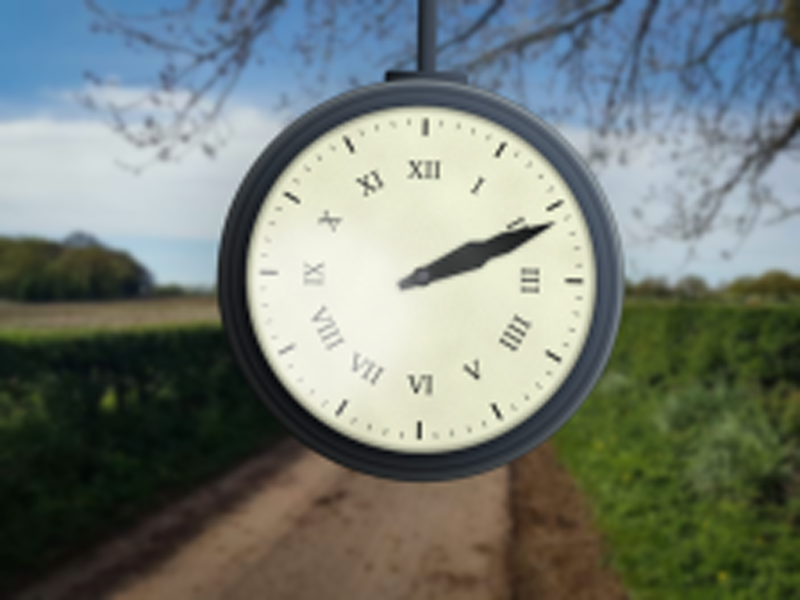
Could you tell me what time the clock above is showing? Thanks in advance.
2:11
